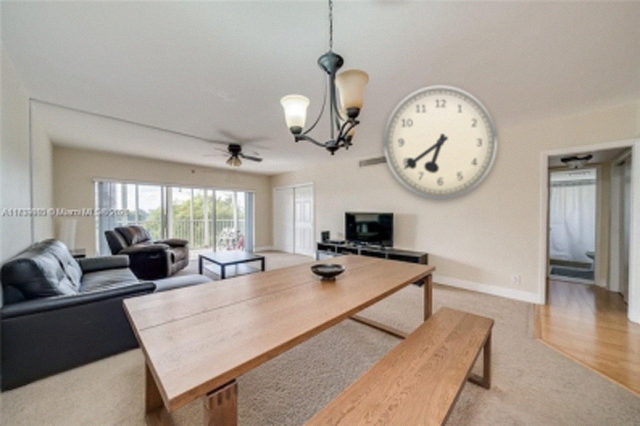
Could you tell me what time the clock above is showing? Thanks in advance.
6:39
